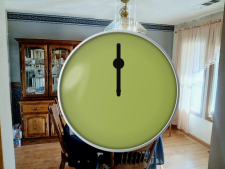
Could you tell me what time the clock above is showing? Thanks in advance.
12:00
